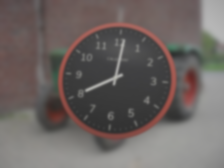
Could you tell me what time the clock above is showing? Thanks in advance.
8:01
